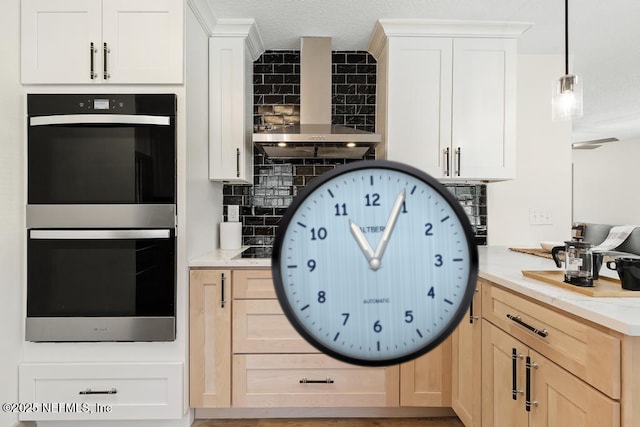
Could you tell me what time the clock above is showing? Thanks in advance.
11:04
